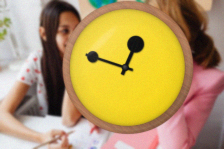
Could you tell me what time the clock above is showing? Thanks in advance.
12:48
